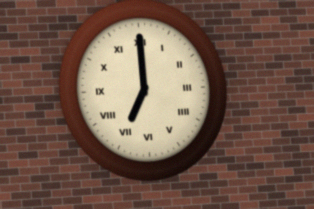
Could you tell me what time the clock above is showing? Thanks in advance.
7:00
